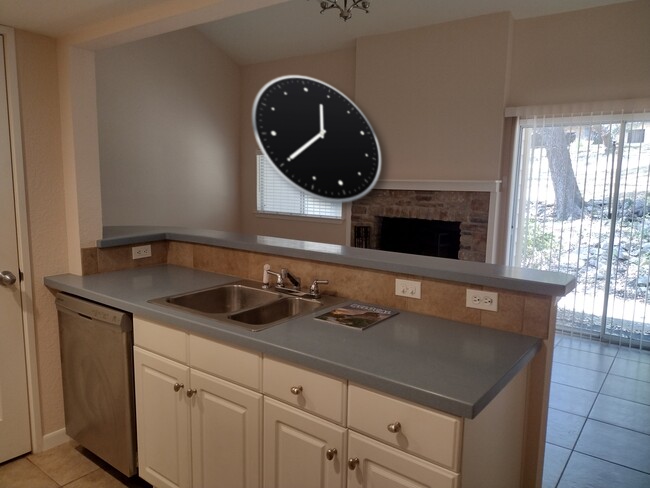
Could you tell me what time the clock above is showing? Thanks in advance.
12:40
